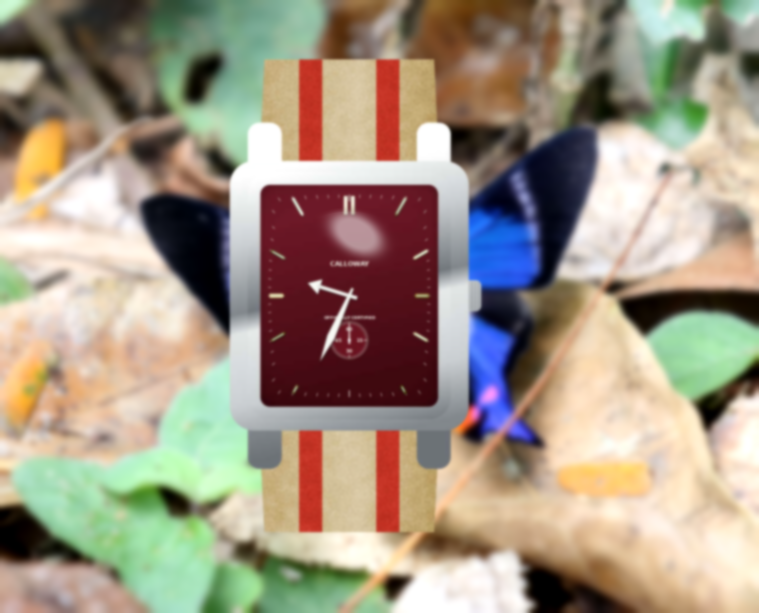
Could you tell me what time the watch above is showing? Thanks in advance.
9:34
